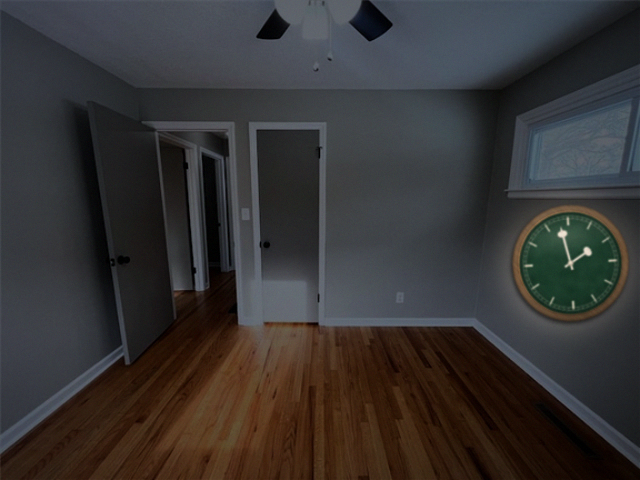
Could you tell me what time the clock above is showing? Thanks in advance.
1:58
